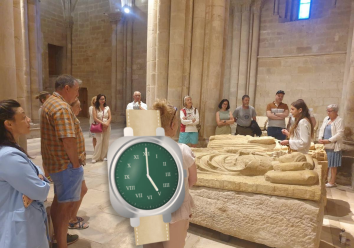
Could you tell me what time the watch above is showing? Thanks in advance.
5:00
